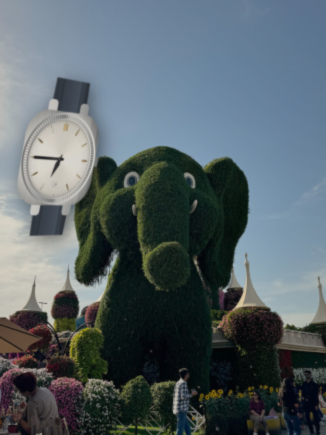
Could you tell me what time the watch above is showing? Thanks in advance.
6:45
